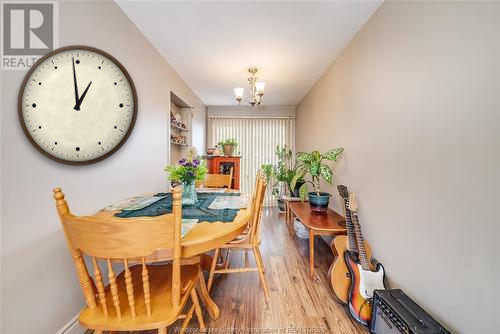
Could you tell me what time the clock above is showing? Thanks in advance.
12:59
